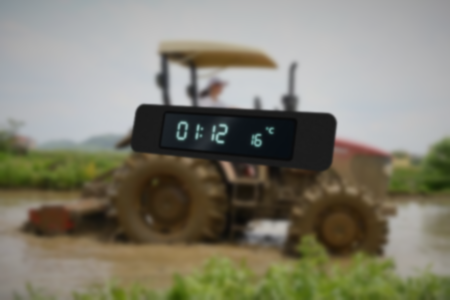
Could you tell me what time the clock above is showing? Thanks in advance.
1:12
